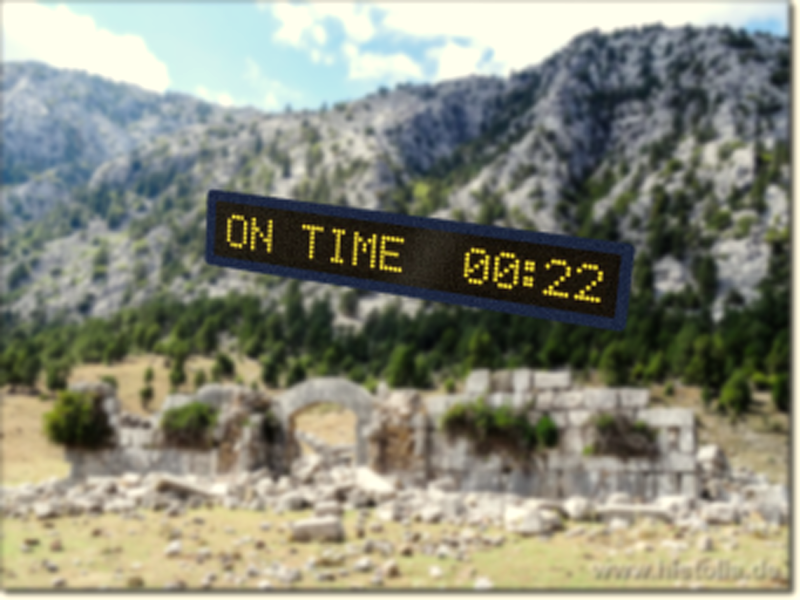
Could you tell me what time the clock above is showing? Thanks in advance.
0:22
